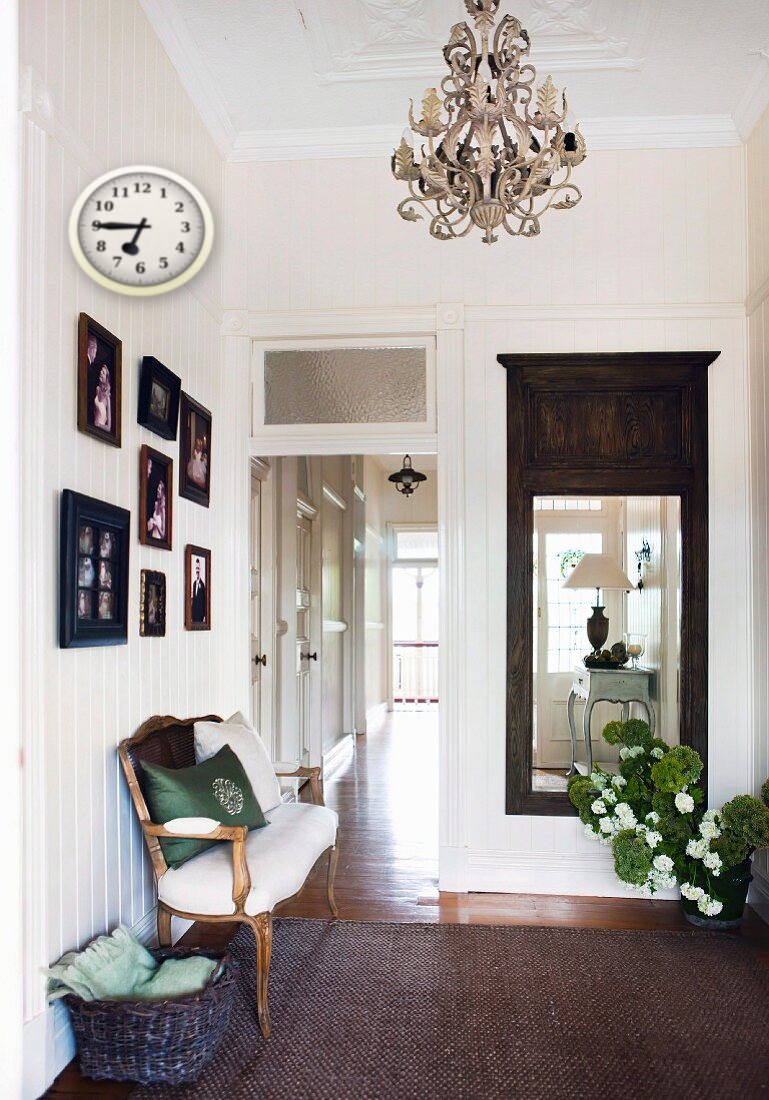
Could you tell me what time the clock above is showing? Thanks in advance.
6:45
